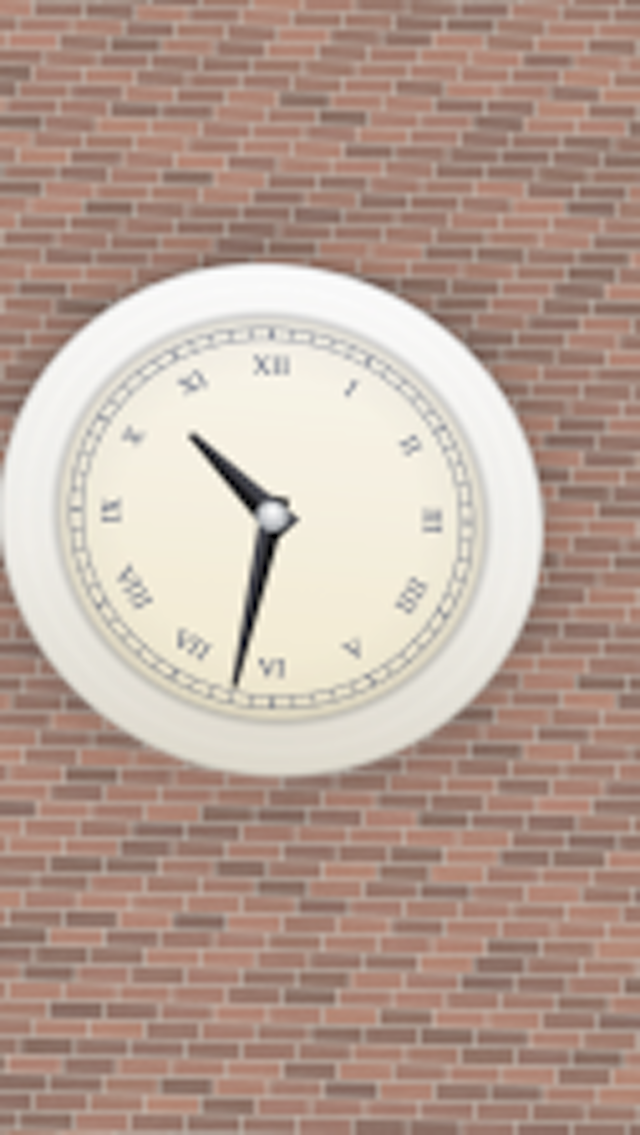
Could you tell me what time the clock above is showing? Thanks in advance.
10:32
